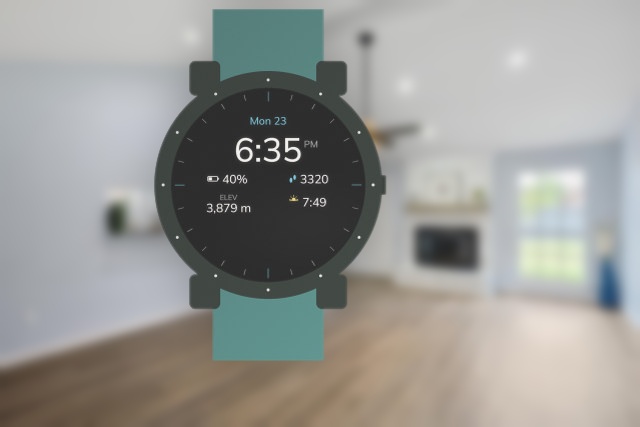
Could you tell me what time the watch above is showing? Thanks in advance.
6:35
